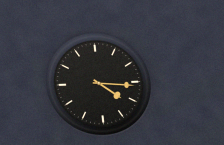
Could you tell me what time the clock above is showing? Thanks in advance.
4:16
